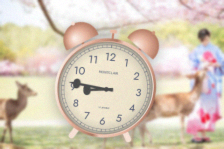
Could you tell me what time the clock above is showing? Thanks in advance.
8:46
